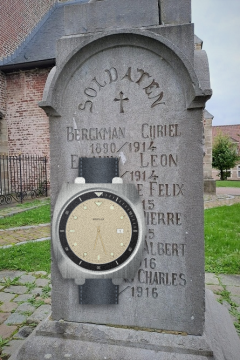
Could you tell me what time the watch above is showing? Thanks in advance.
6:27
